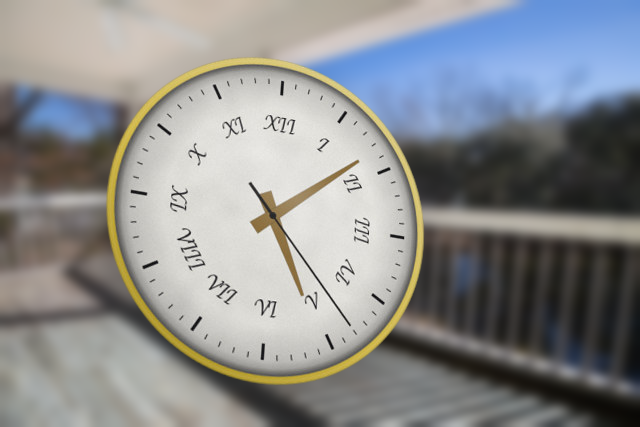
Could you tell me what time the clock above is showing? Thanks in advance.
5:08:23
